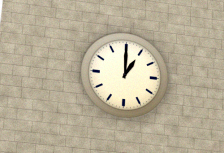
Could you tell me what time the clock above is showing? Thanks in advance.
1:00
